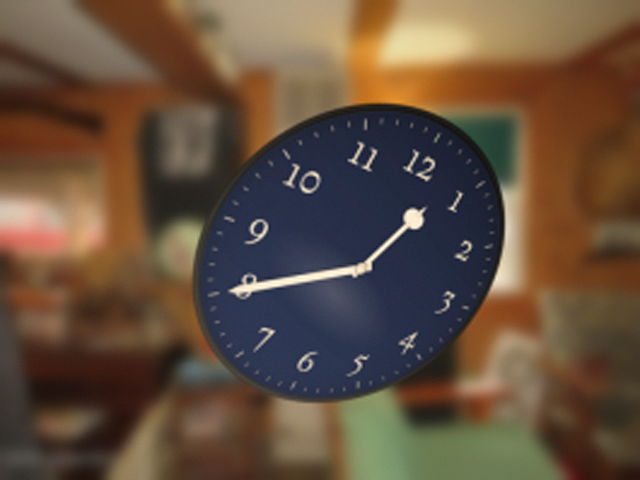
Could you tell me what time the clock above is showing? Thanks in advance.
12:40
